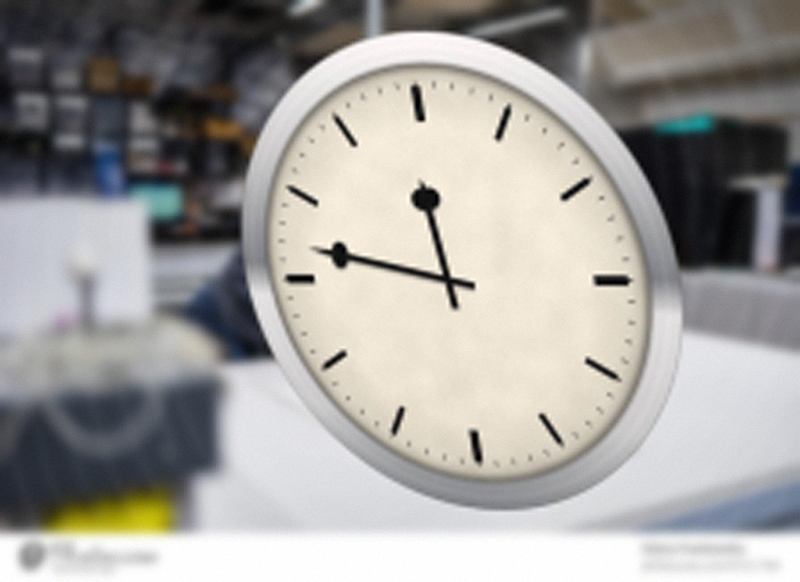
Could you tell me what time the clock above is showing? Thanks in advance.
11:47
